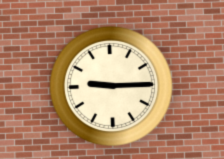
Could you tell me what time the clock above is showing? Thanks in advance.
9:15
